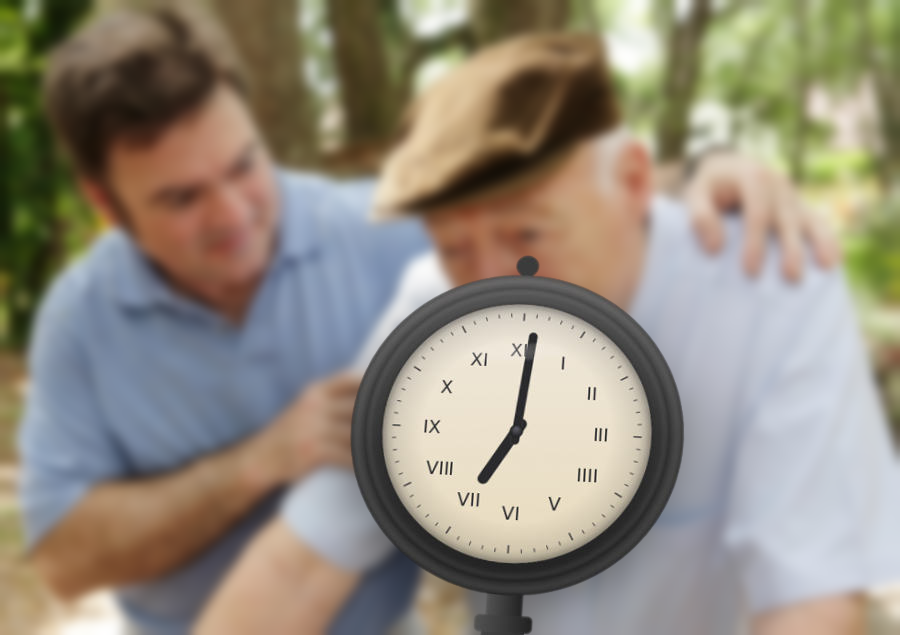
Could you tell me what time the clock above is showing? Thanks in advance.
7:01
